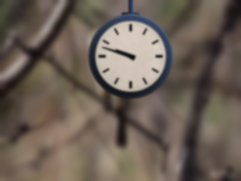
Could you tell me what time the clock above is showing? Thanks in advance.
9:48
